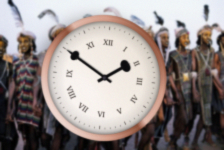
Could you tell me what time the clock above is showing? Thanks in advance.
1:50
